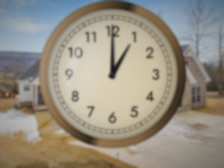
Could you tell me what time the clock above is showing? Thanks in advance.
1:00
